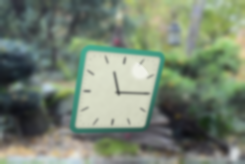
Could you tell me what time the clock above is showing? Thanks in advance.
11:15
